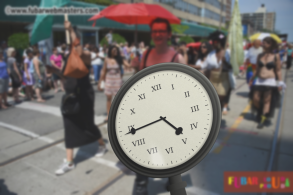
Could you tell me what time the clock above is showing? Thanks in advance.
4:44
